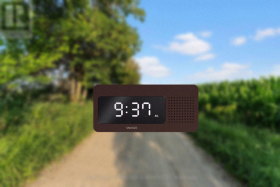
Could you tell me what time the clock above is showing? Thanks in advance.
9:37
